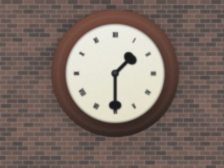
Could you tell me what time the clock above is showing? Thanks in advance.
1:30
